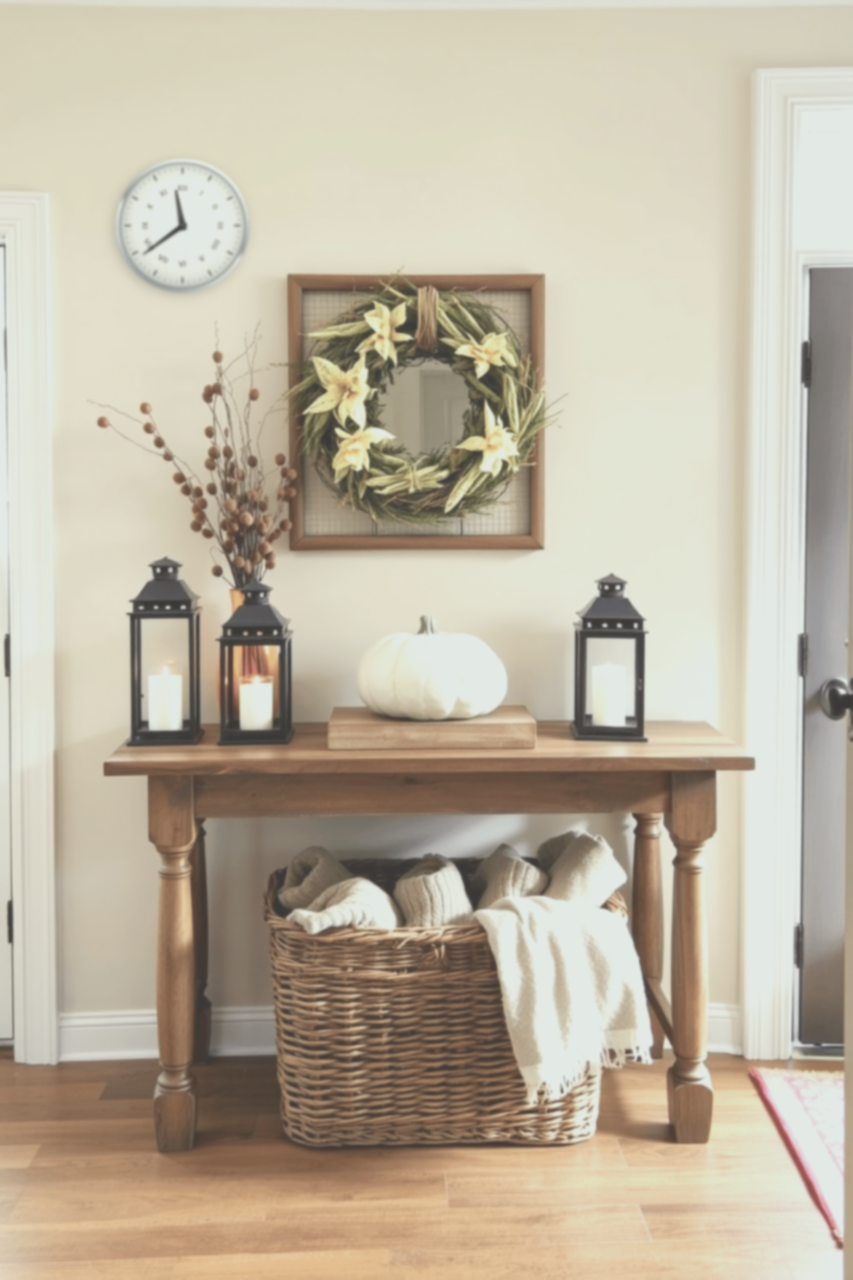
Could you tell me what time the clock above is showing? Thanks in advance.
11:39
